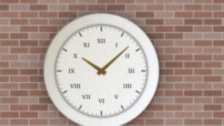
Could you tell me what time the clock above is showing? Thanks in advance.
10:08
